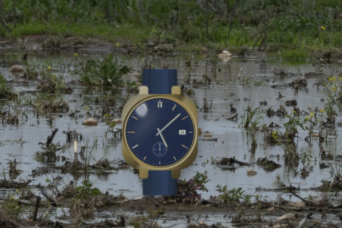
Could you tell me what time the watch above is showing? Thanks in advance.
5:08
